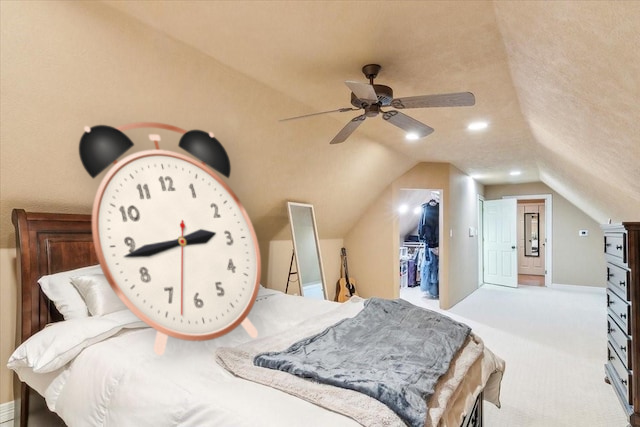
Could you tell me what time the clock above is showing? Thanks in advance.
2:43:33
